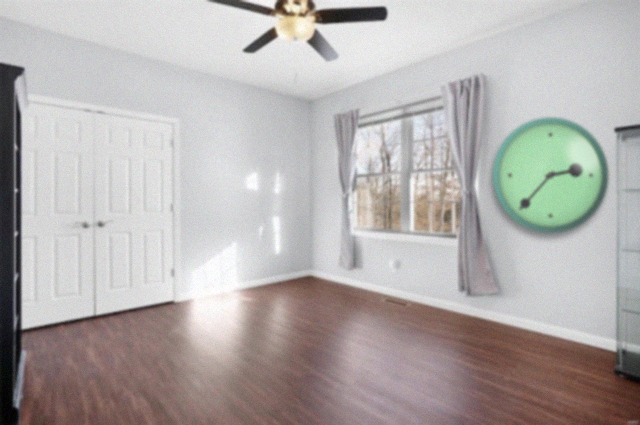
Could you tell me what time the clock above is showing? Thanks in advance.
2:37
